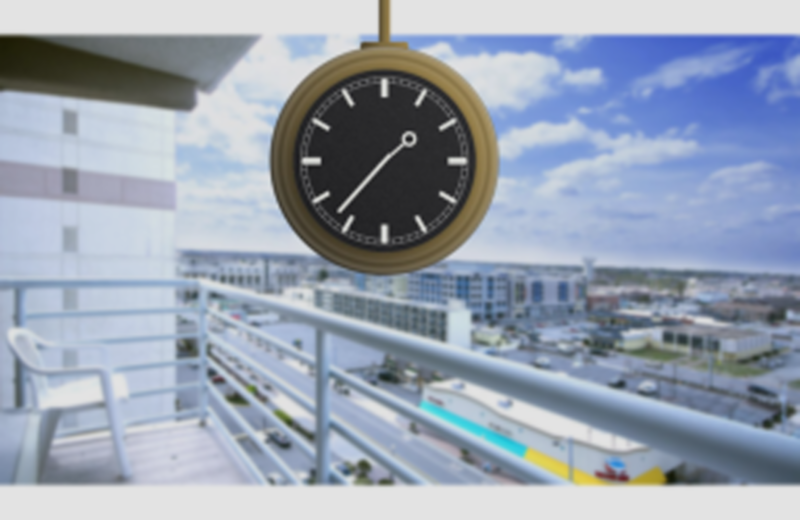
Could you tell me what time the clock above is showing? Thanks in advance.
1:37
